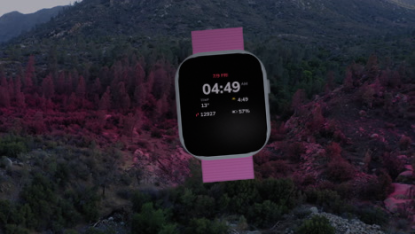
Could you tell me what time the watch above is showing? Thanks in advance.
4:49
